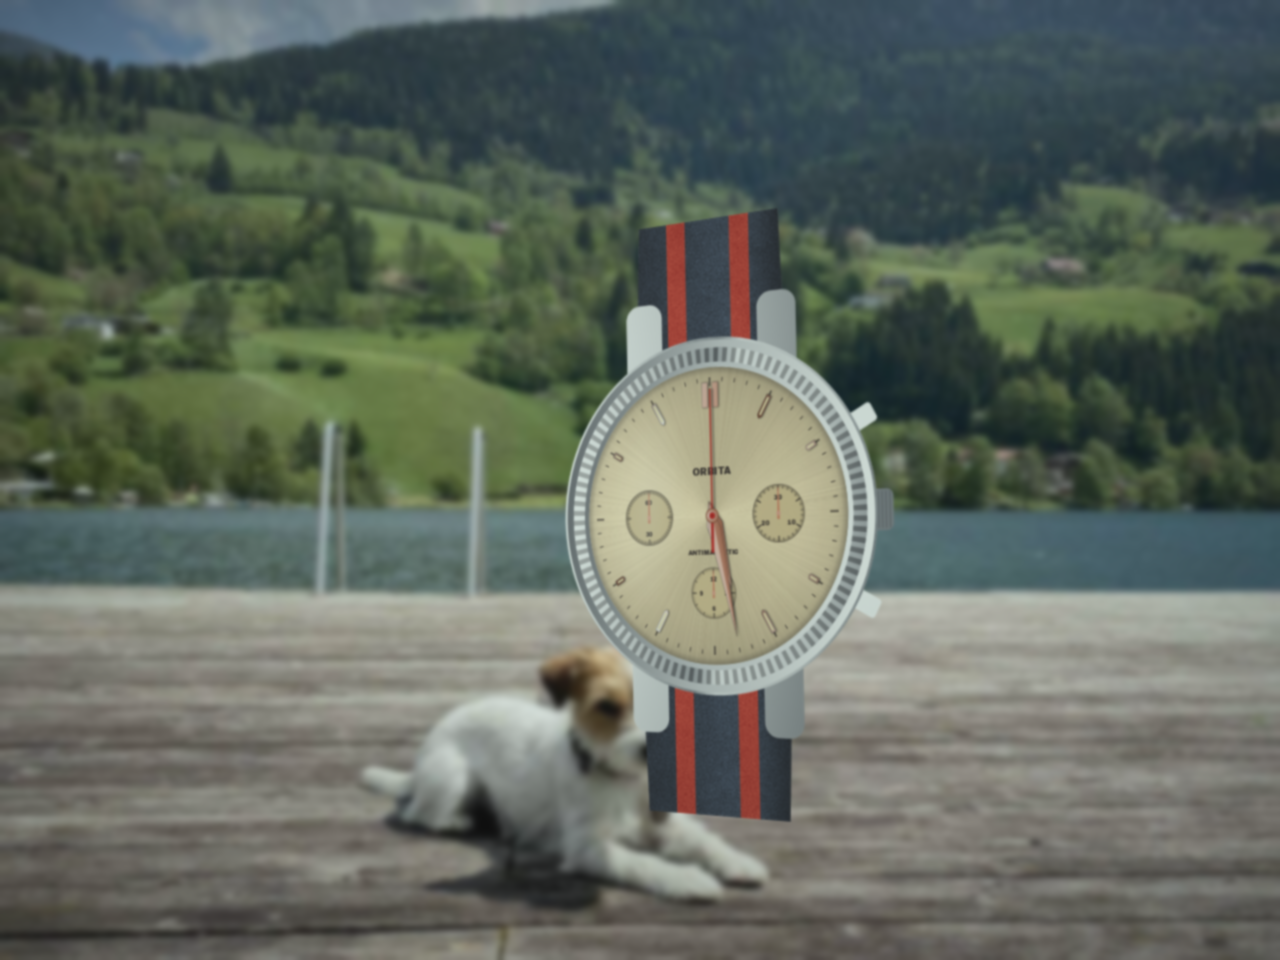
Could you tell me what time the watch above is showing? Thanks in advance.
5:28
